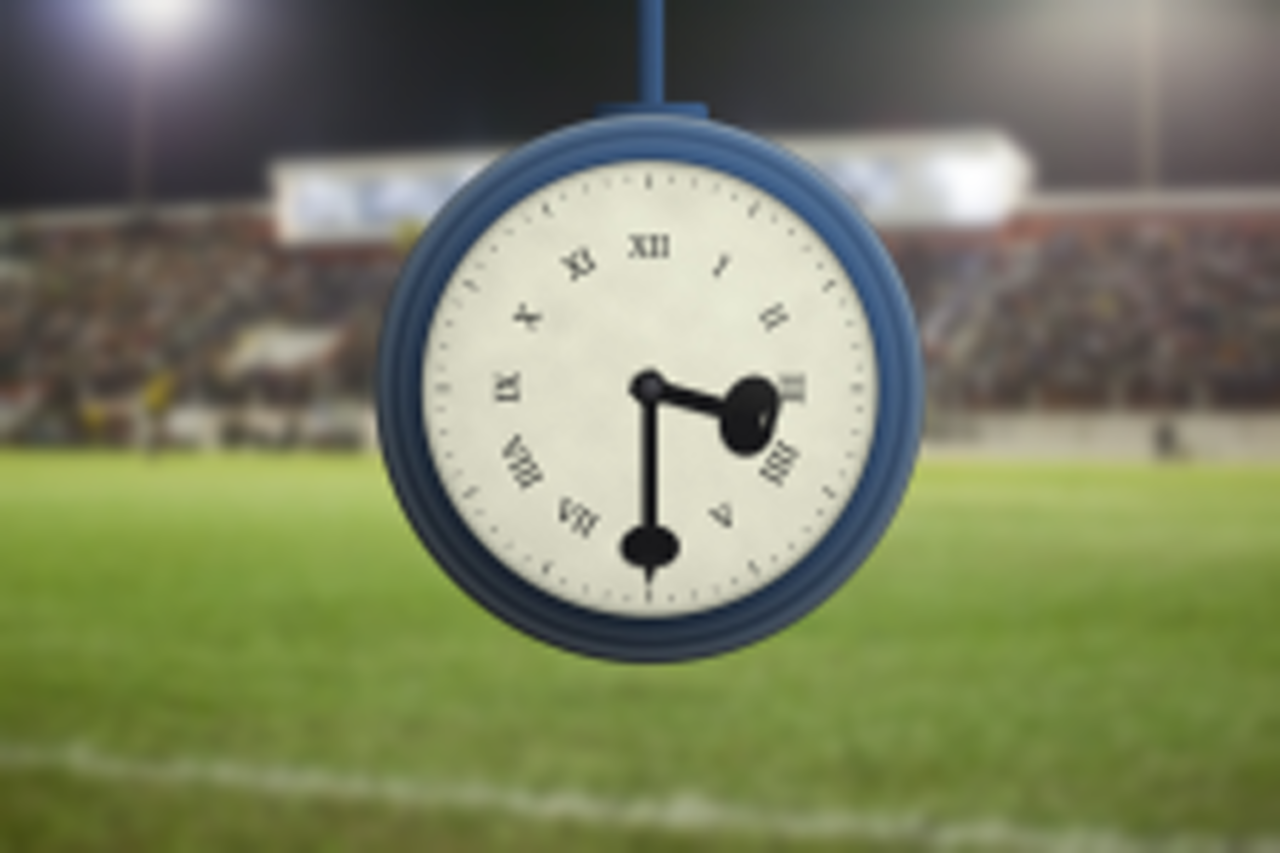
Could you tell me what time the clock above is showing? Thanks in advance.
3:30
